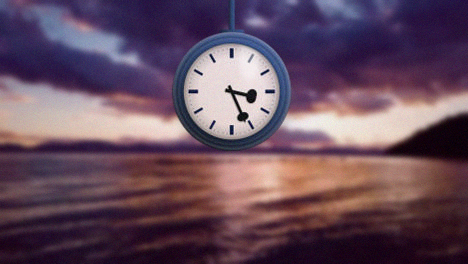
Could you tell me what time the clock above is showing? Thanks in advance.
3:26
